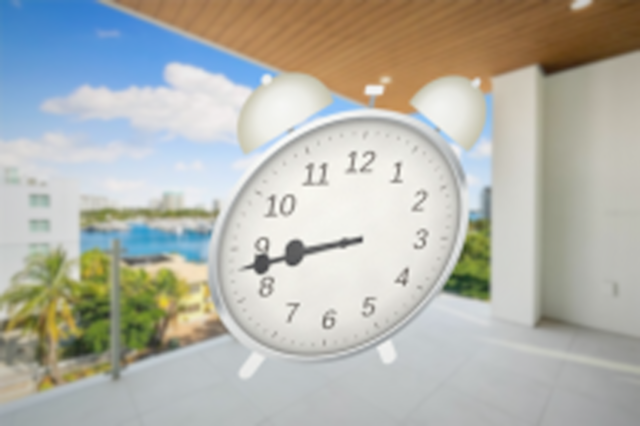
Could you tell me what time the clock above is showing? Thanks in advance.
8:43
